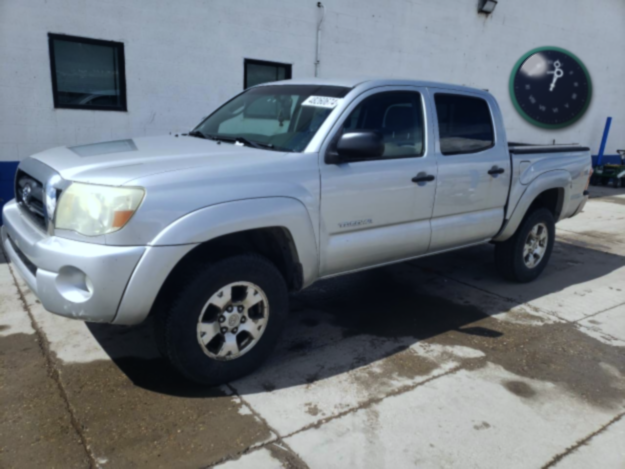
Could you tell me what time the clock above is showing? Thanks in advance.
1:03
